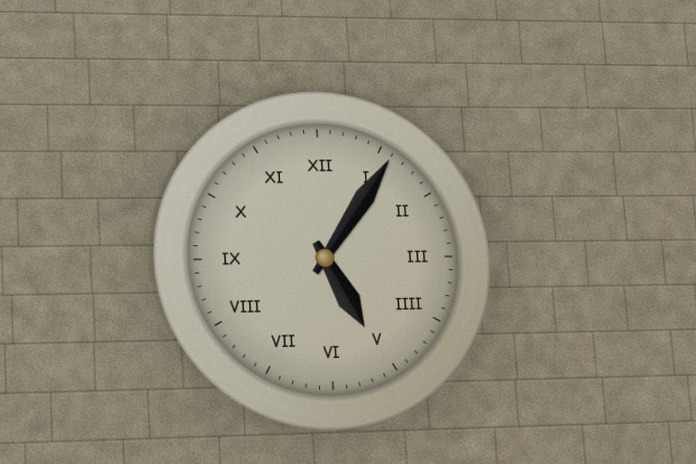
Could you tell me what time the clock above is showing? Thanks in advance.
5:06
